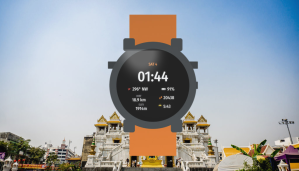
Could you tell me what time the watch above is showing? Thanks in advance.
1:44
